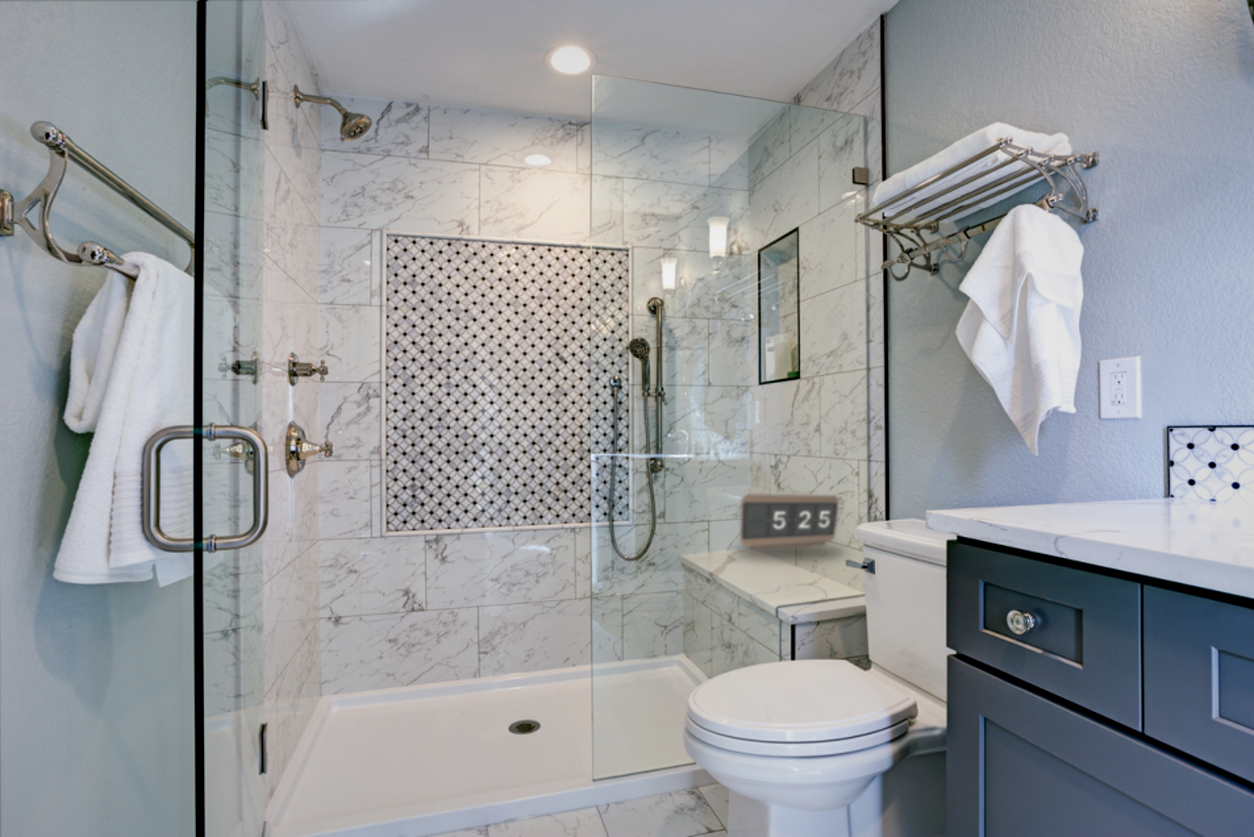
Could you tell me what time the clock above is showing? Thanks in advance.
5:25
